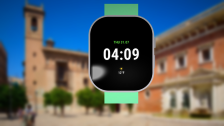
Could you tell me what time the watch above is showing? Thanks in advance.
4:09
